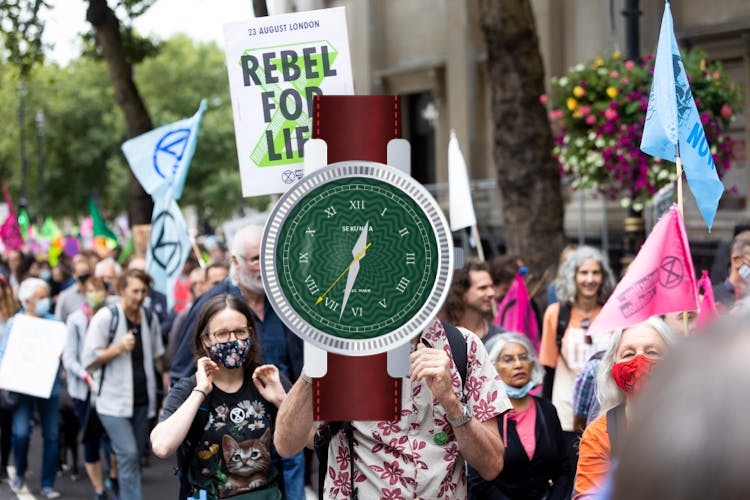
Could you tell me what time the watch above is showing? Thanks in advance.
12:32:37
